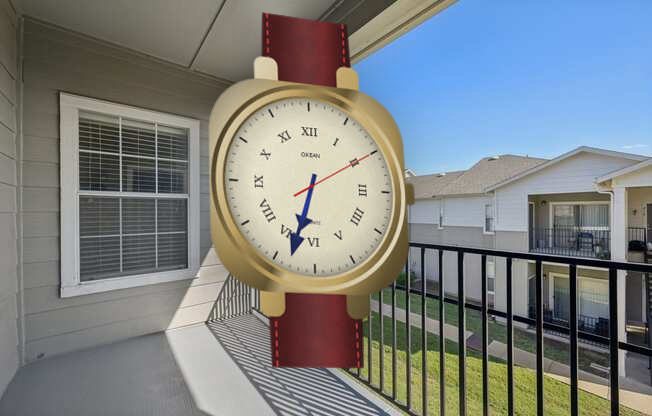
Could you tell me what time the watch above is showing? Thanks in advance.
6:33:10
